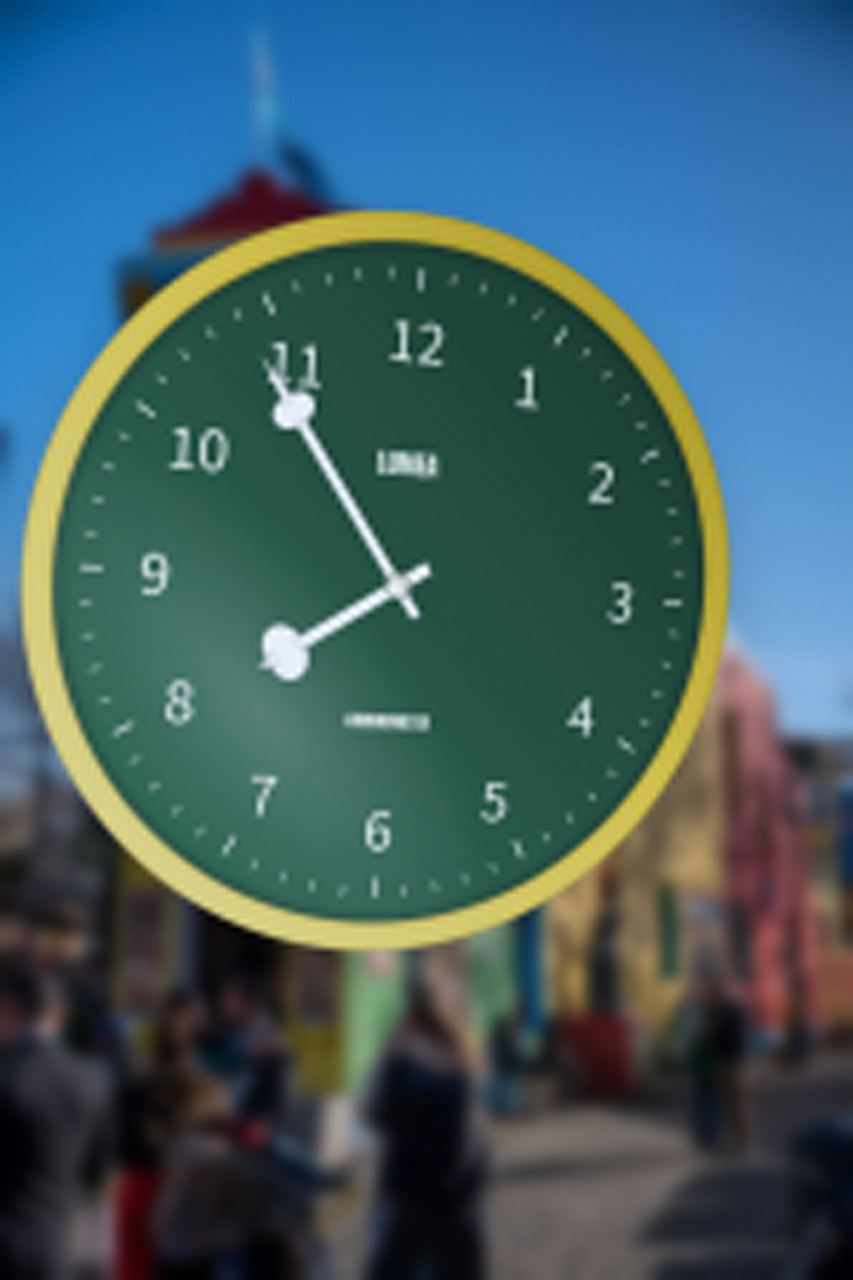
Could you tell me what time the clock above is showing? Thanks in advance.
7:54
